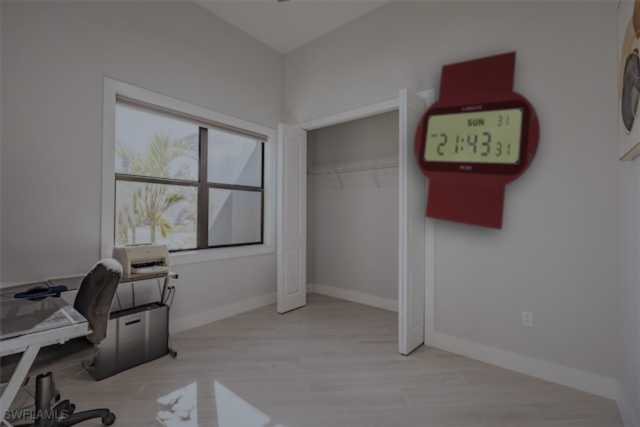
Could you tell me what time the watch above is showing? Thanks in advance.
21:43:31
